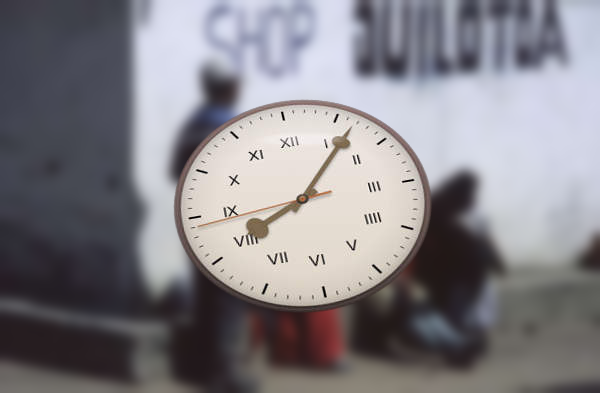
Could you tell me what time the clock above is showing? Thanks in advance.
8:06:44
